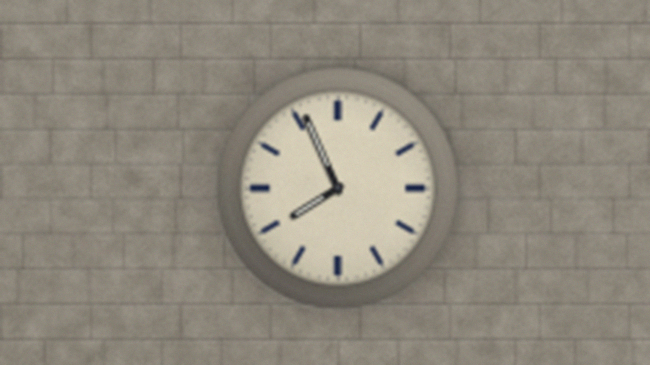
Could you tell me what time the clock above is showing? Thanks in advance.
7:56
